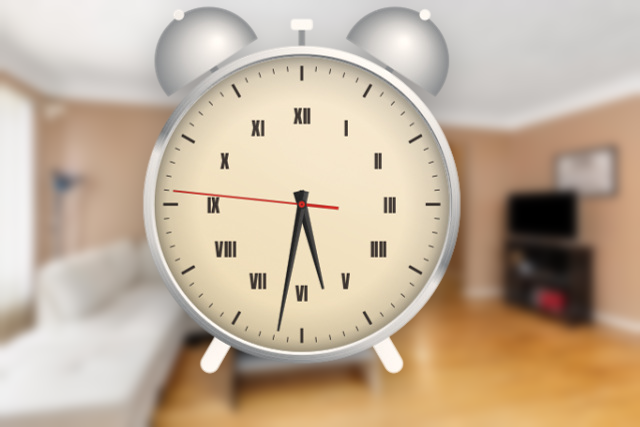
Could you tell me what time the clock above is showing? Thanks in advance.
5:31:46
